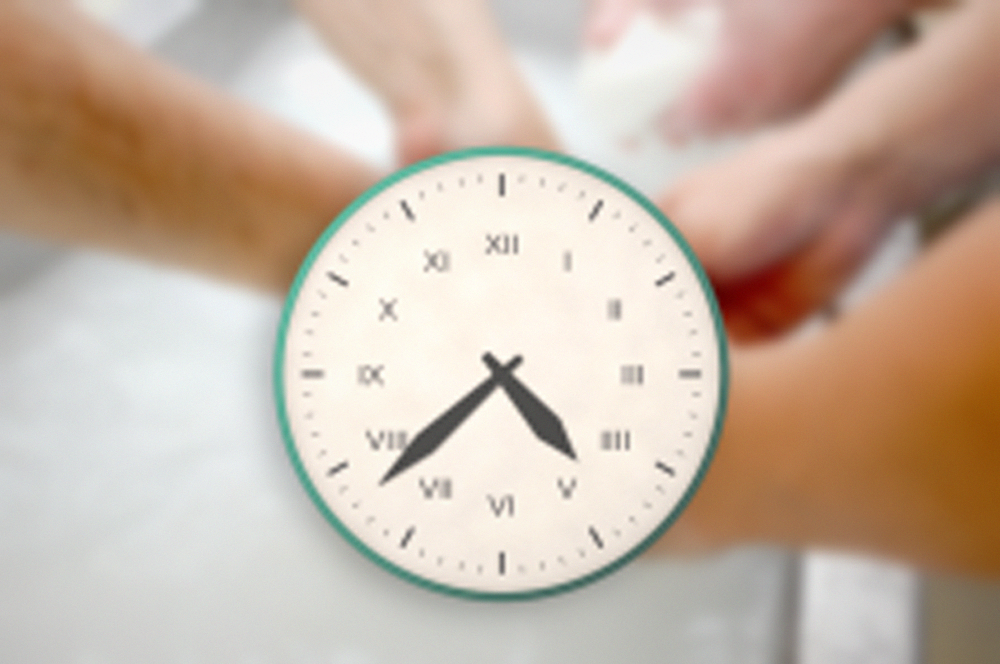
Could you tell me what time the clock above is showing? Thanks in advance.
4:38
